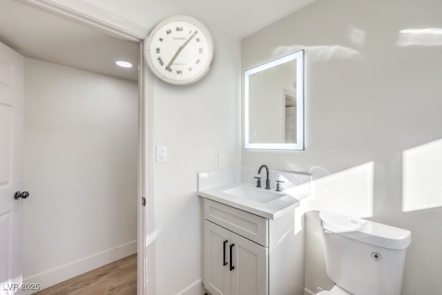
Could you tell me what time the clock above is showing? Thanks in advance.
7:07
